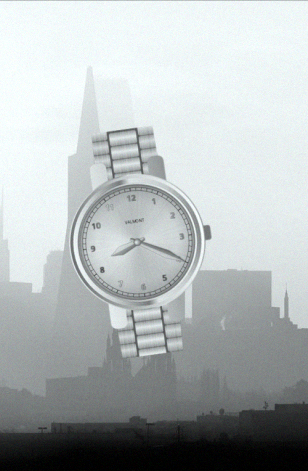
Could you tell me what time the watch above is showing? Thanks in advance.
8:20
